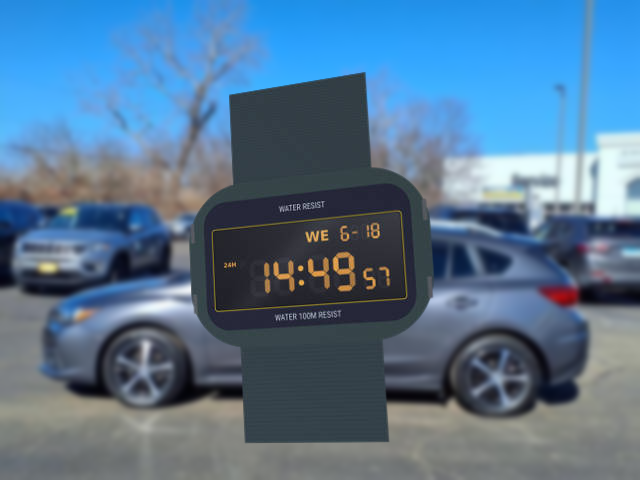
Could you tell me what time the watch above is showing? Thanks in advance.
14:49:57
